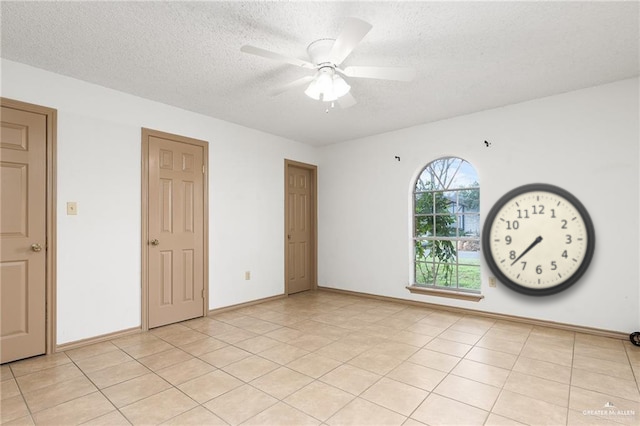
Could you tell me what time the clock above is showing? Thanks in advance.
7:38
